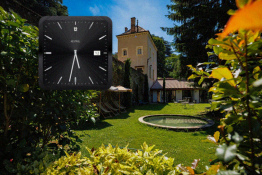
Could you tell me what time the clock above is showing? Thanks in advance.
5:32
